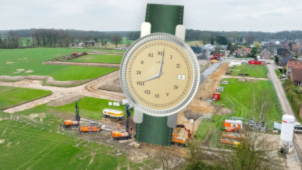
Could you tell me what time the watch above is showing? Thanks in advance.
8:01
